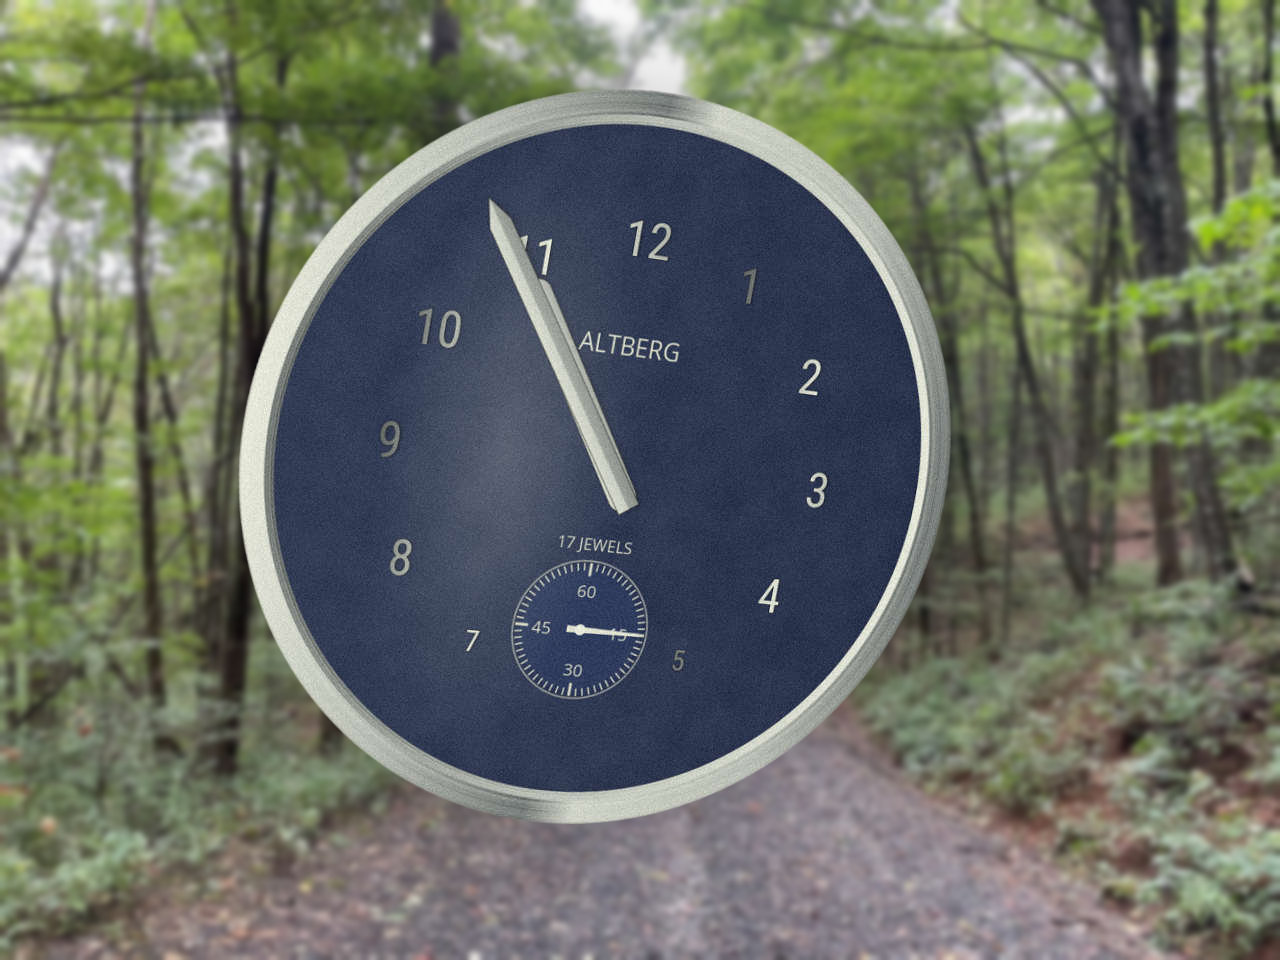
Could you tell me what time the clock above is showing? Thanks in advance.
10:54:15
